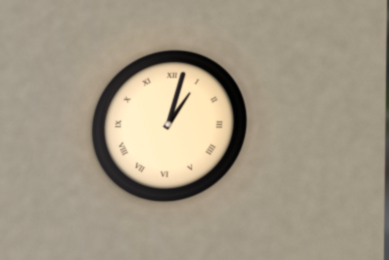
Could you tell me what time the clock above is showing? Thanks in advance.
1:02
